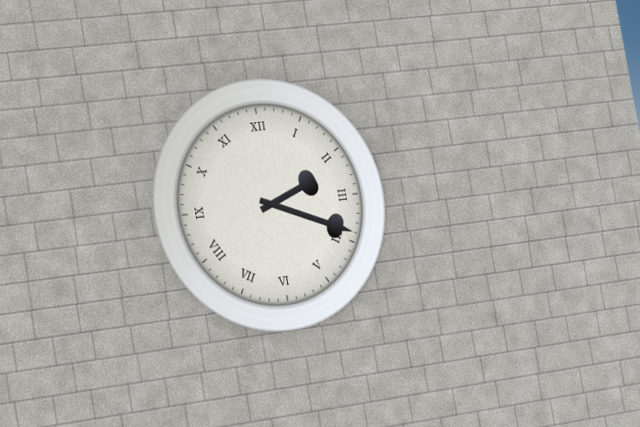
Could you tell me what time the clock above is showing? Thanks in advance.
2:19
